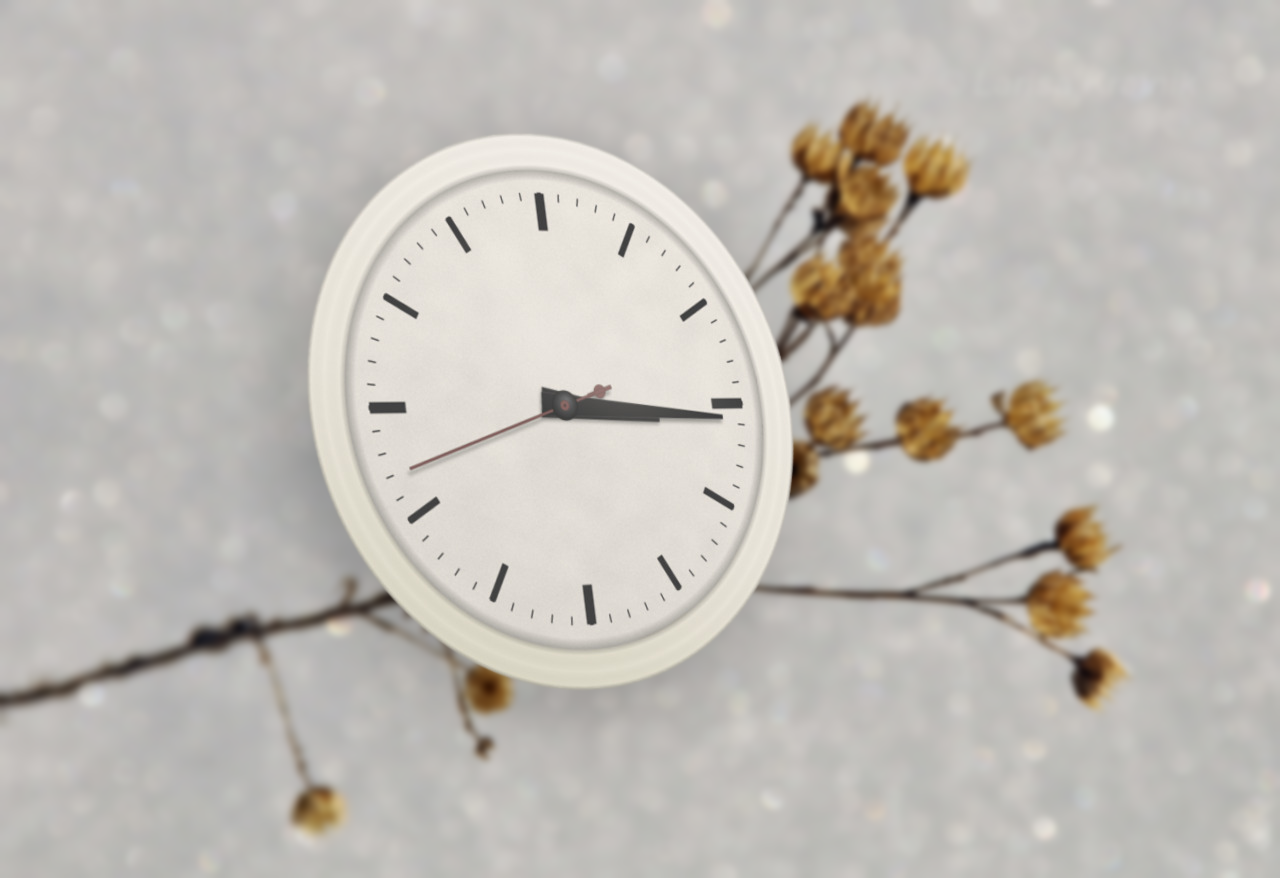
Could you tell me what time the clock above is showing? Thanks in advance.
3:15:42
